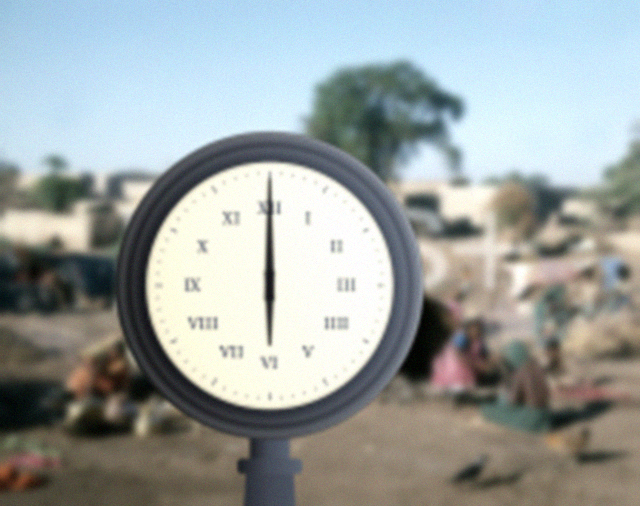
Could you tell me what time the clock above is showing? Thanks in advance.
6:00
